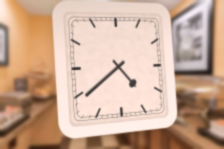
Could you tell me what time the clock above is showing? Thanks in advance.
4:39
